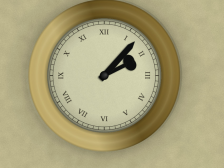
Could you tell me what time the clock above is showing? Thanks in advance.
2:07
